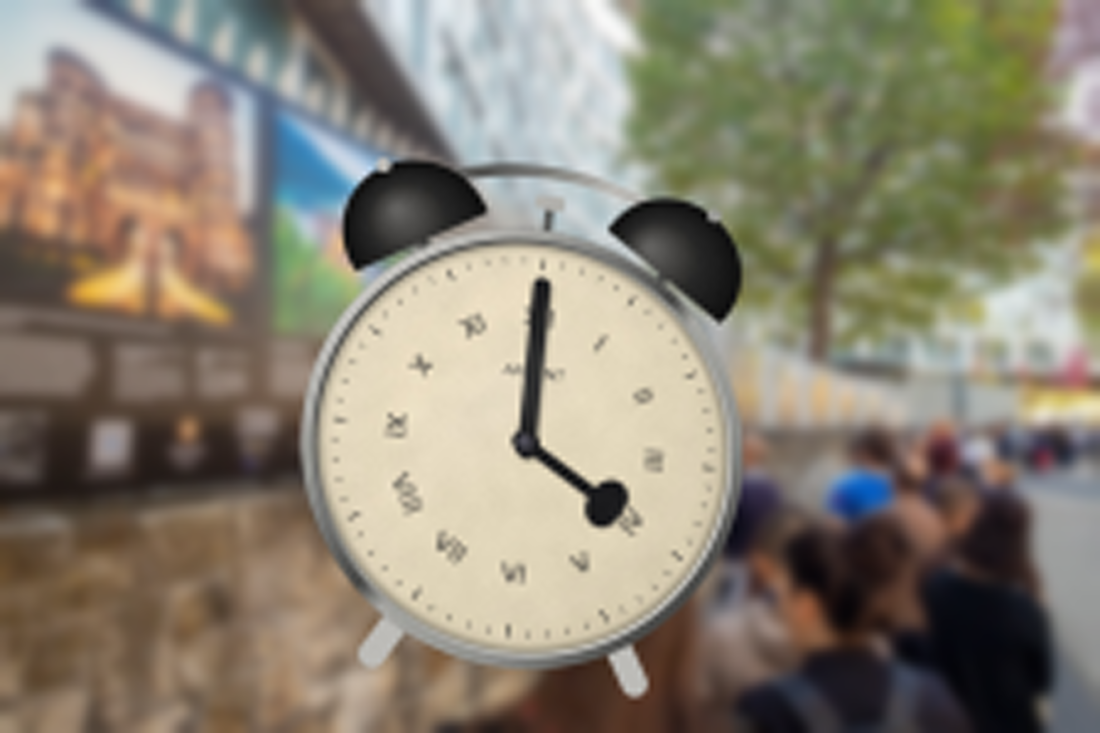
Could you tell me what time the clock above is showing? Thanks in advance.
4:00
